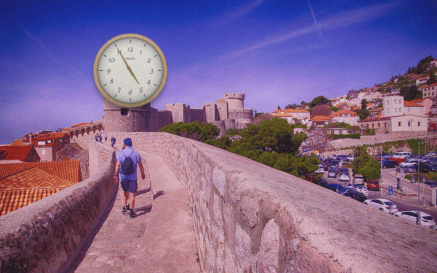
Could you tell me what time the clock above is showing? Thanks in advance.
4:55
